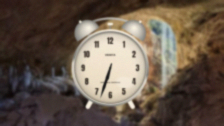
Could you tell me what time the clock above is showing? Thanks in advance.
6:33
